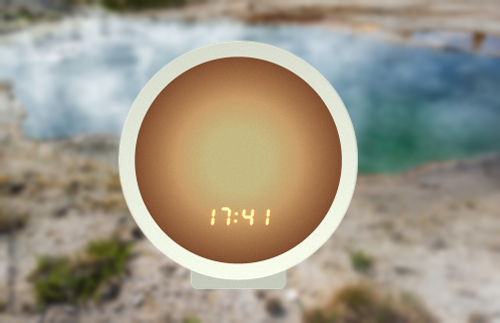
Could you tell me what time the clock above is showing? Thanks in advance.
17:41
